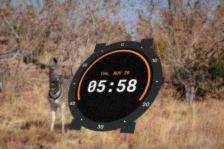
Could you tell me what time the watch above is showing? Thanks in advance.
5:58
